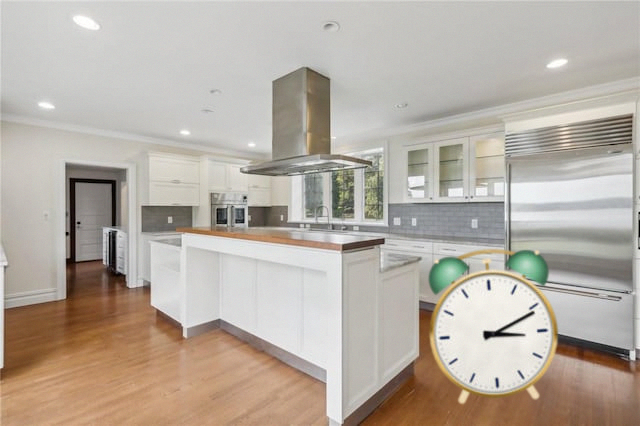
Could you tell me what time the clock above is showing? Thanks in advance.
3:11
